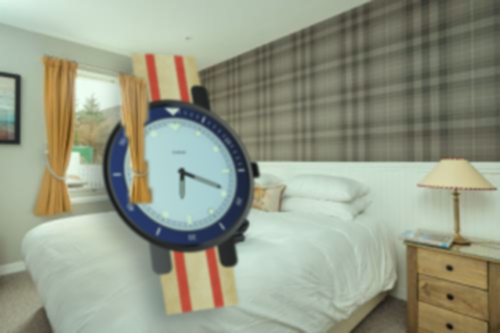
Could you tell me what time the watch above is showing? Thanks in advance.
6:19
